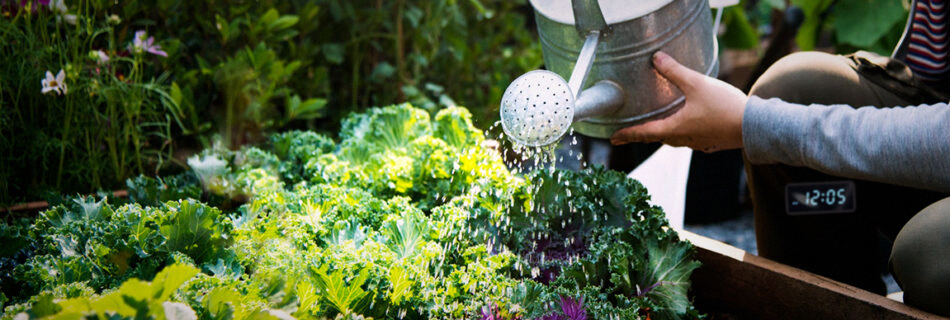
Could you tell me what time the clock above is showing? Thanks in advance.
12:05
